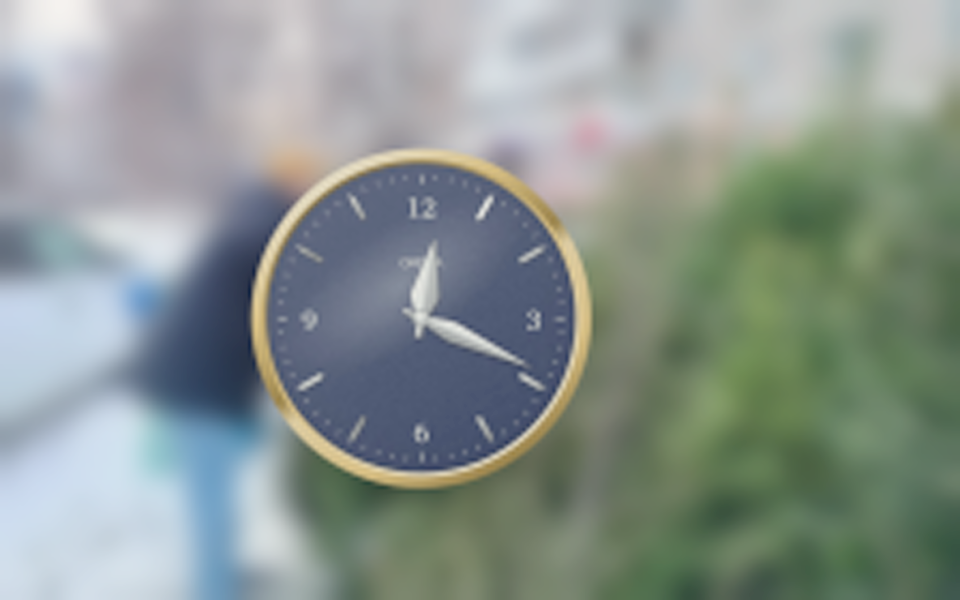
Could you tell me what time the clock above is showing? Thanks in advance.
12:19
